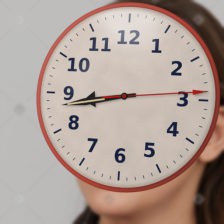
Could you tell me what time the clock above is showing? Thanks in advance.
8:43:14
